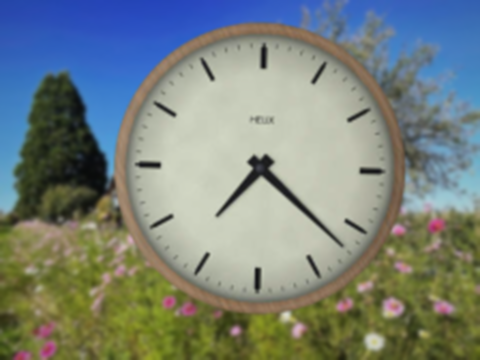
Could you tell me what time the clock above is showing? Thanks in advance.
7:22
